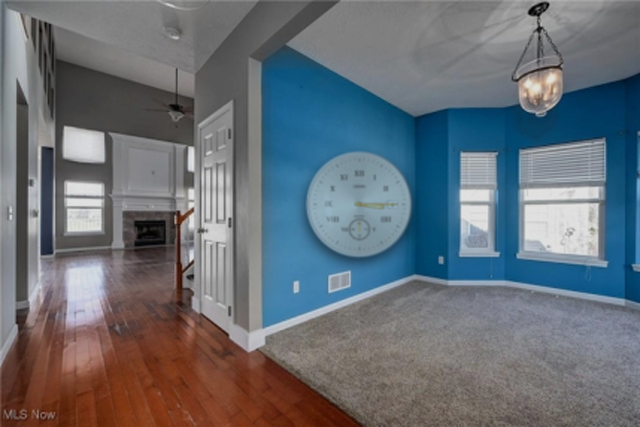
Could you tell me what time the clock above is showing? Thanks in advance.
3:15
